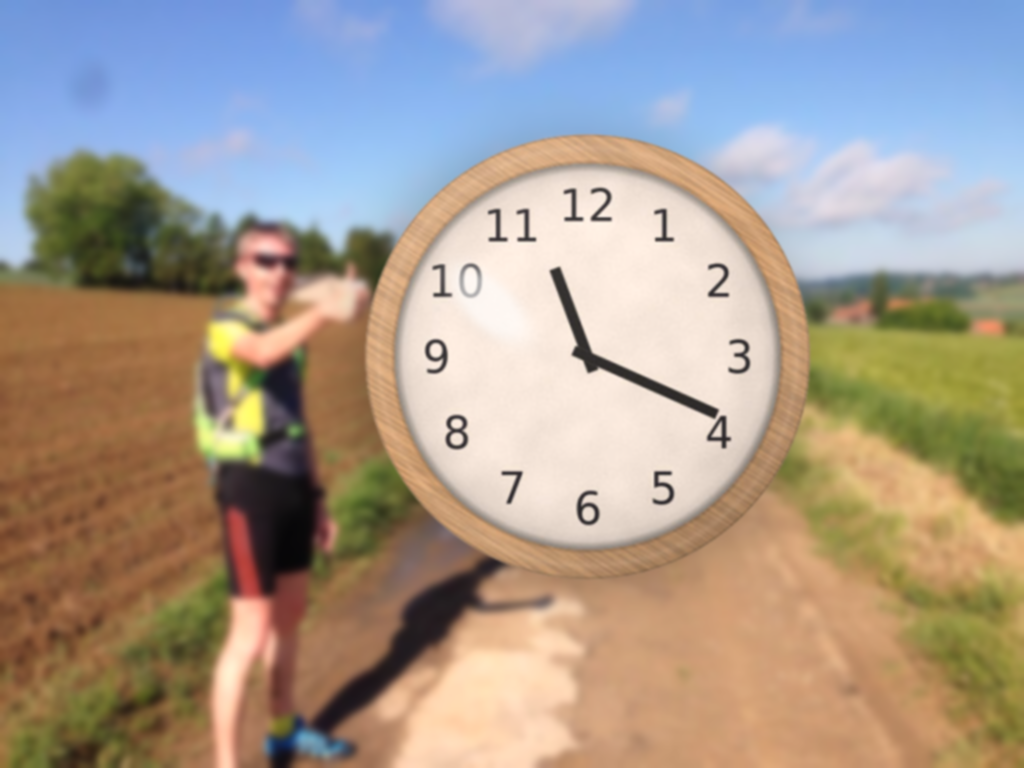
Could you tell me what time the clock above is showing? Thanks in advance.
11:19
